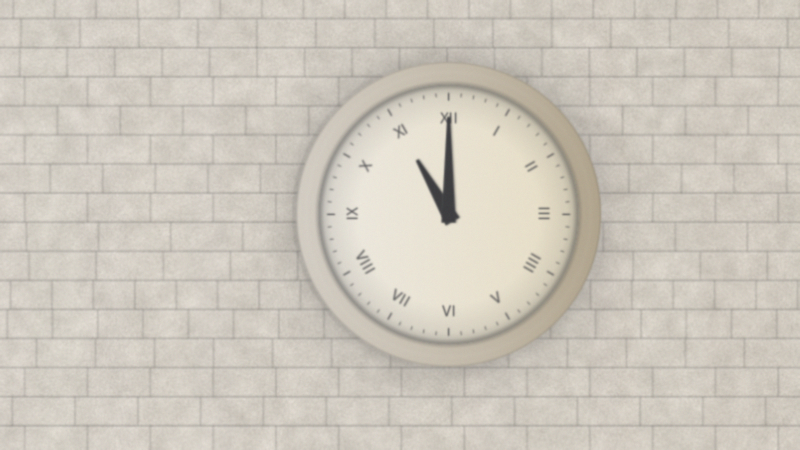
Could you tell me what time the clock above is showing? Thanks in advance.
11:00
